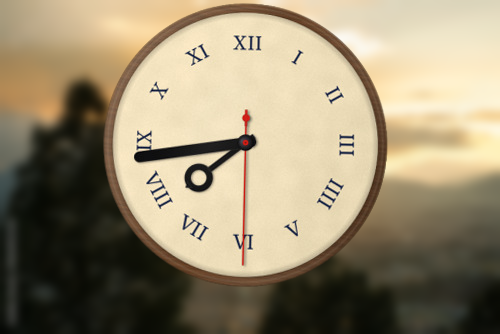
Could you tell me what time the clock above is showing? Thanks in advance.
7:43:30
